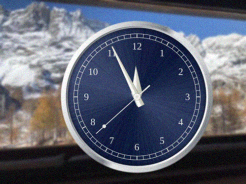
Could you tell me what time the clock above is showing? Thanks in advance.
11:55:38
